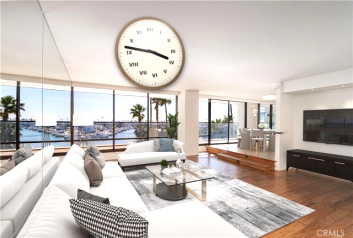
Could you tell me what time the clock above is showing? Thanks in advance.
3:47
